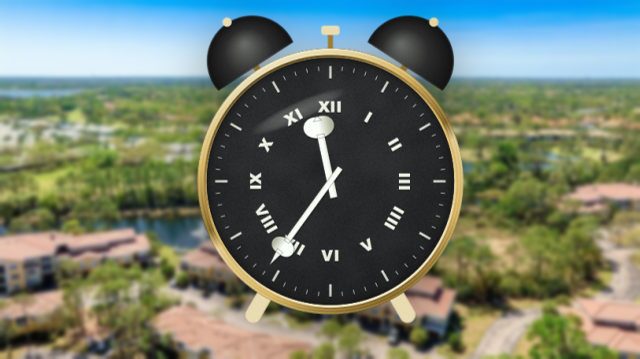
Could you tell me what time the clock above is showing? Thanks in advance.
11:36
